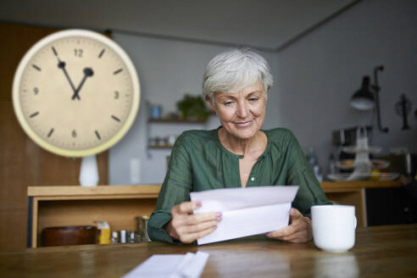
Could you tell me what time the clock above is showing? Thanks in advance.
12:55
